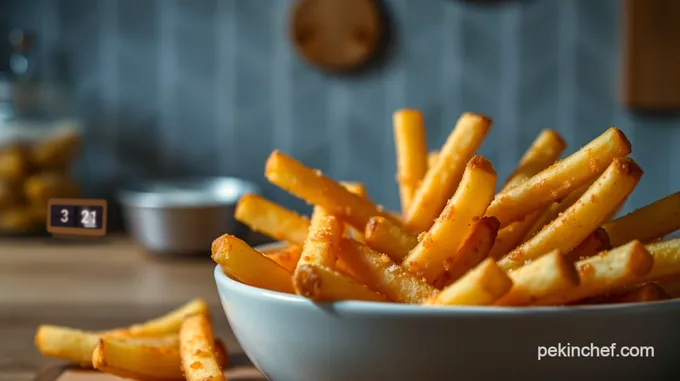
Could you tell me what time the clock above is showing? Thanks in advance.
3:21
